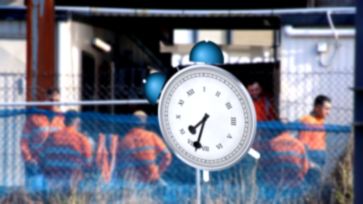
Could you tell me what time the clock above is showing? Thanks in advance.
8:38
